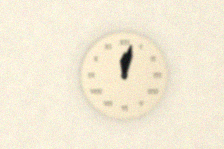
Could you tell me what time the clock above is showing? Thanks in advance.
12:02
